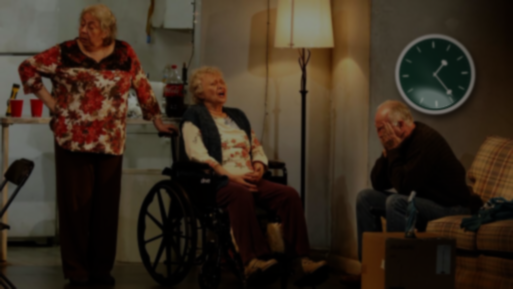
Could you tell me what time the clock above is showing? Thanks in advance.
1:24
